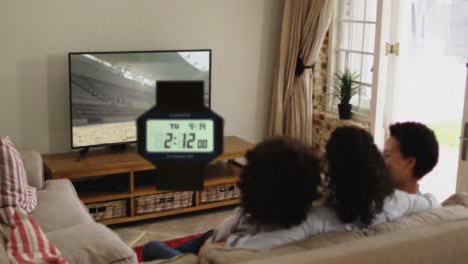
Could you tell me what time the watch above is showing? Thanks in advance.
2:12
